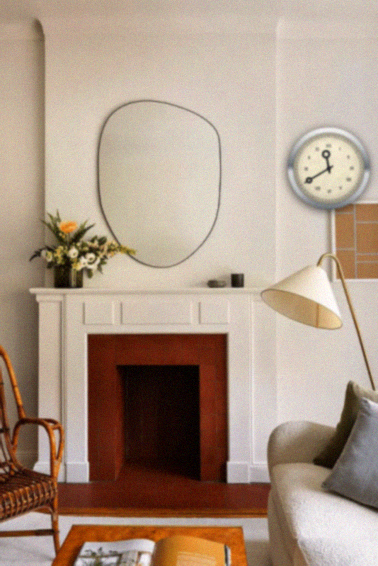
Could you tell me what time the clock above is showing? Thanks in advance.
11:40
